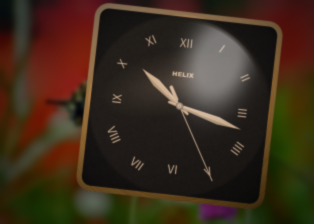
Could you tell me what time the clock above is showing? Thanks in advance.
10:17:25
